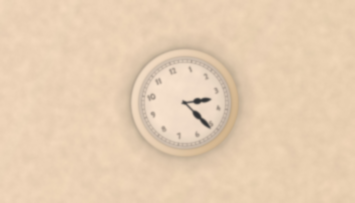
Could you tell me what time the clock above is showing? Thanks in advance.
3:26
